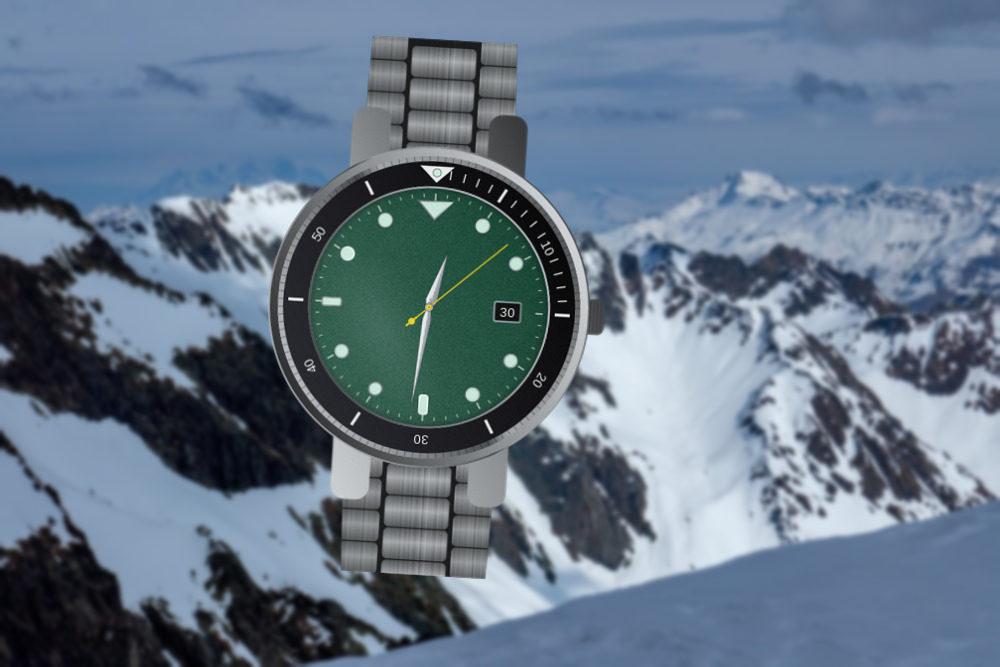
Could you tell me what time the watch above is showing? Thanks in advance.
12:31:08
